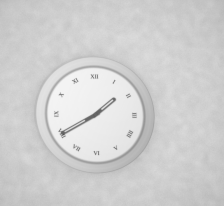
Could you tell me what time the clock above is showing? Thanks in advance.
1:40
